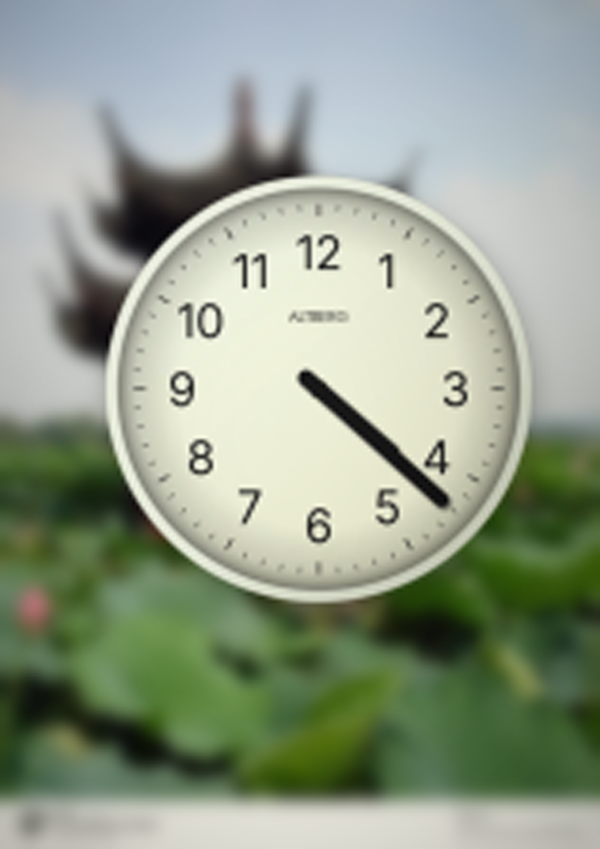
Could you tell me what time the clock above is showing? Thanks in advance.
4:22
